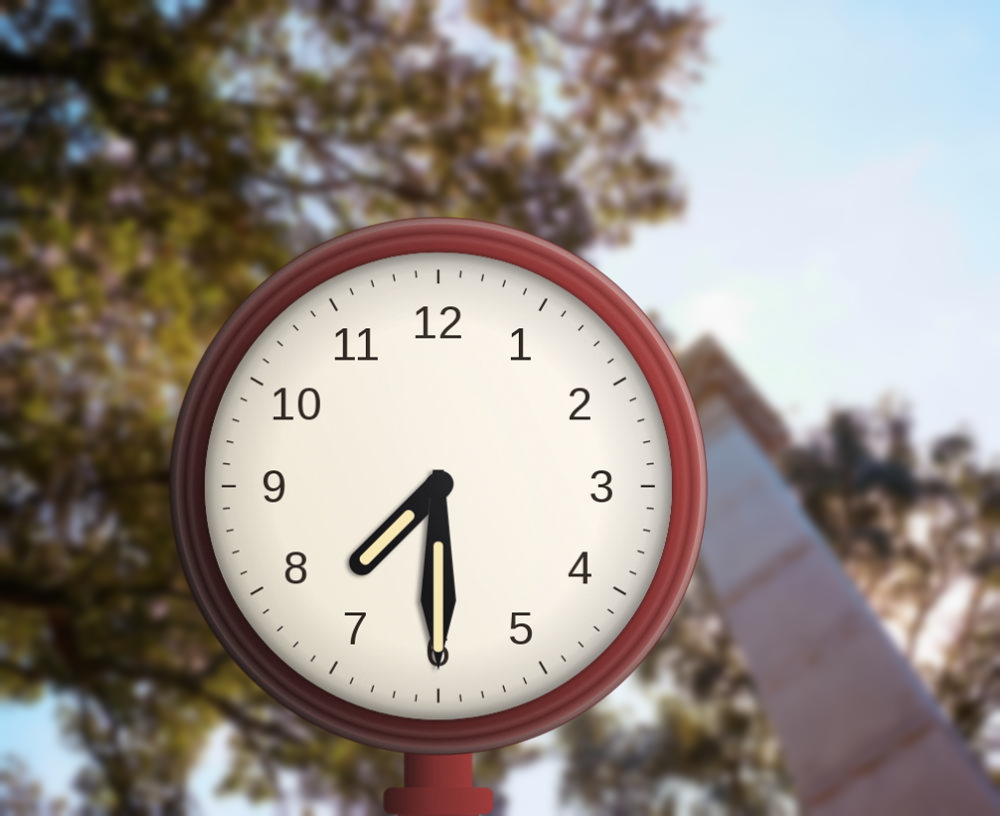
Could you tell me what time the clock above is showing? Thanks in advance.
7:30
